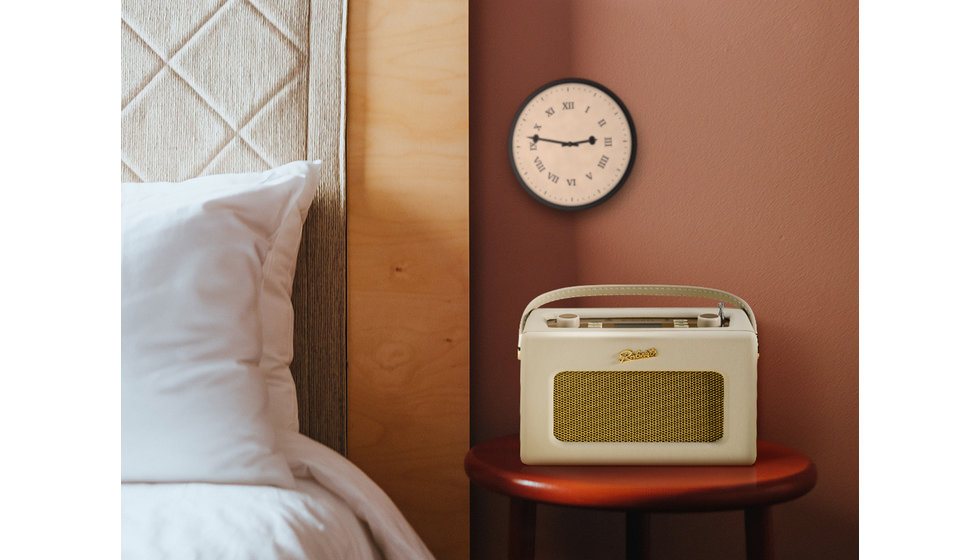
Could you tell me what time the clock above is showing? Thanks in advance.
2:47
